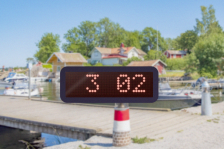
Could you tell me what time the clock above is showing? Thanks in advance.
3:02
